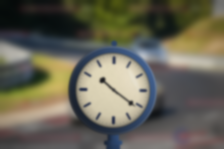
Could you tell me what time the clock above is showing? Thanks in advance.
10:21
